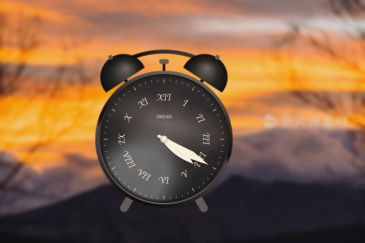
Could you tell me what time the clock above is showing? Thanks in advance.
4:20
